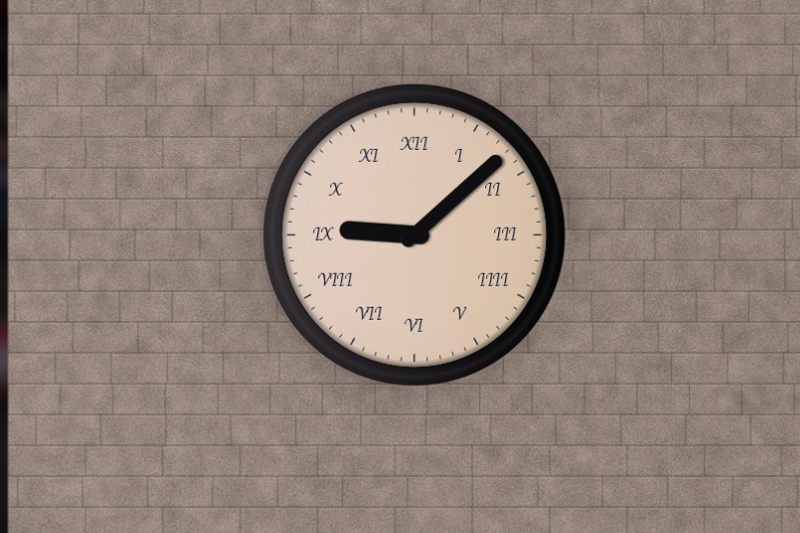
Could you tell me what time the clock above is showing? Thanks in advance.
9:08
